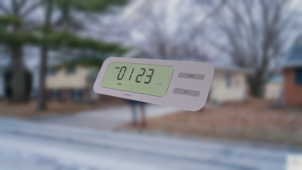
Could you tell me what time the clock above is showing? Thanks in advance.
1:23
